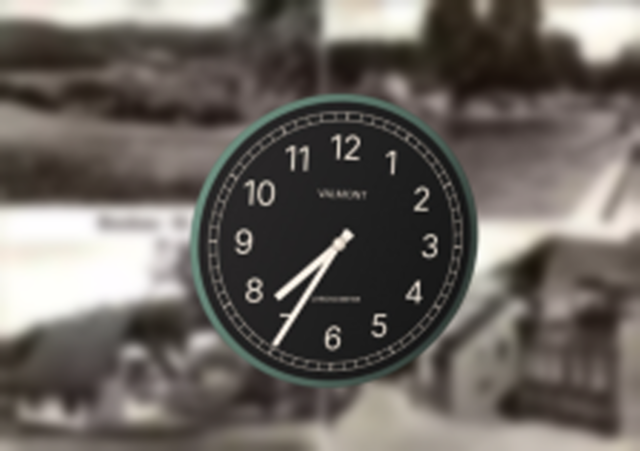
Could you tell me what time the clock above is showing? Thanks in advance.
7:35
